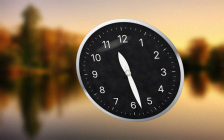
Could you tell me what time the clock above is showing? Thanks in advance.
11:28
